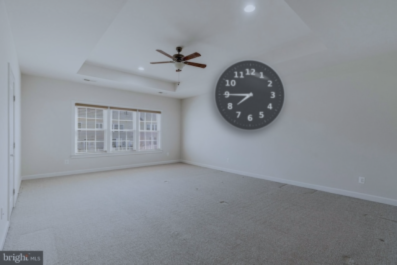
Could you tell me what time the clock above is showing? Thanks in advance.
7:45
